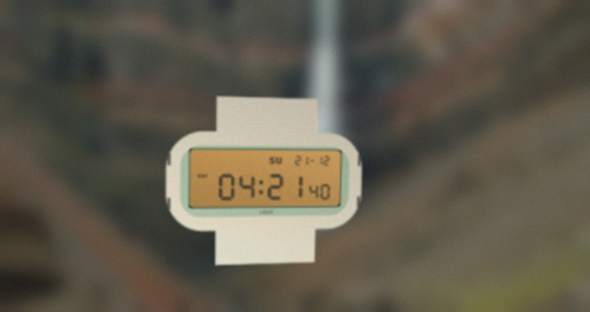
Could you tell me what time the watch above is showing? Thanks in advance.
4:21:40
